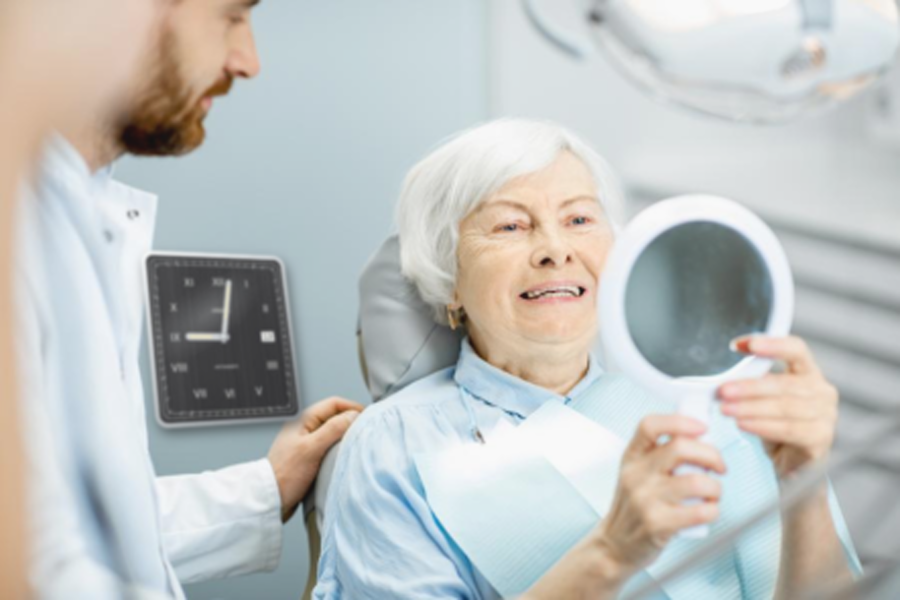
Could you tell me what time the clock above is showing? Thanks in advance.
9:02
